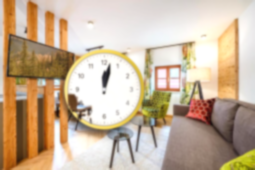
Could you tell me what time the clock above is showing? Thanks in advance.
12:02
